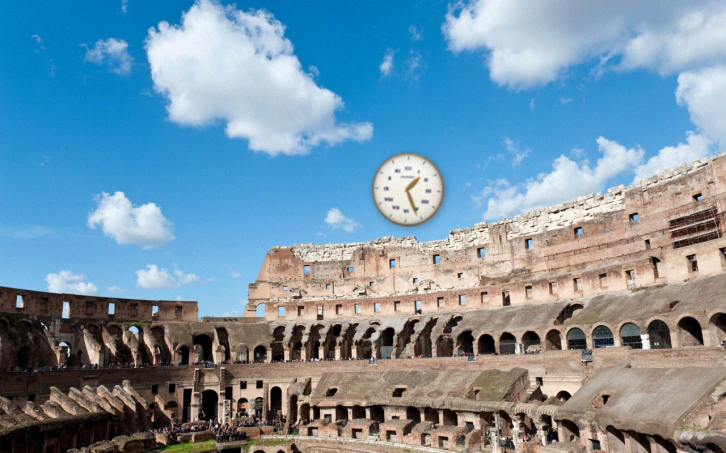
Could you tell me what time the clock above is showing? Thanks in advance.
1:26
